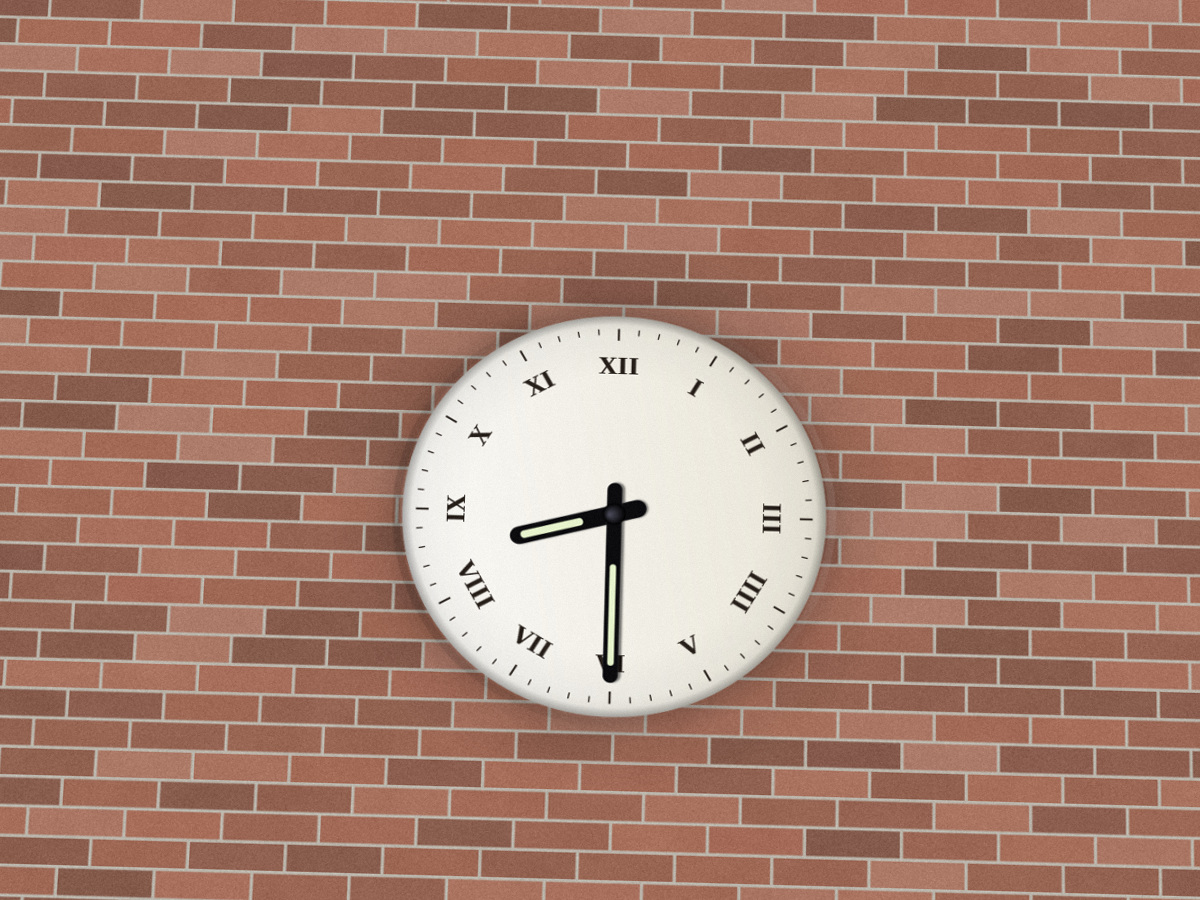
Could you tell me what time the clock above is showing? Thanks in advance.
8:30
